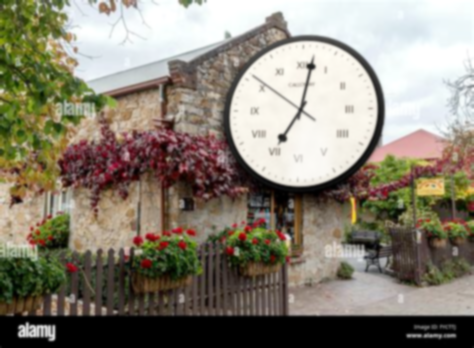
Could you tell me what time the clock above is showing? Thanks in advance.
7:01:51
